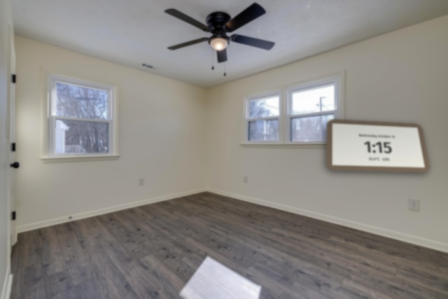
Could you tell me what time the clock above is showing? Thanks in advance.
1:15
